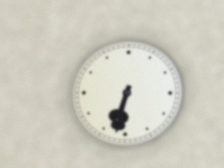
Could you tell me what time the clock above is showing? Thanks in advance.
6:32
